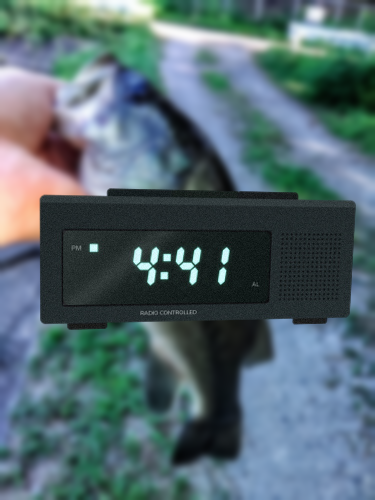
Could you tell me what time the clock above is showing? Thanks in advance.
4:41
